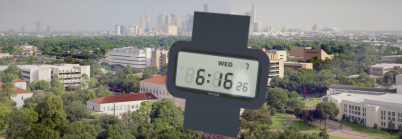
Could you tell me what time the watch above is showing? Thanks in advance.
6:16:26
